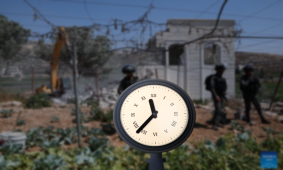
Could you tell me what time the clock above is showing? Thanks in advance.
11:37
